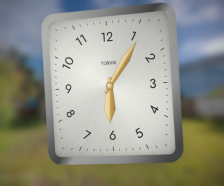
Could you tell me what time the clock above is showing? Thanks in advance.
6:06
